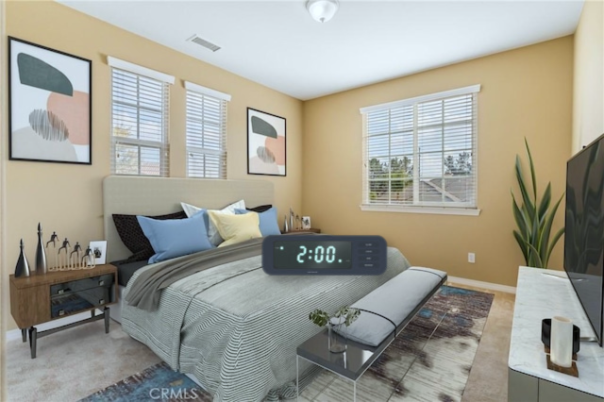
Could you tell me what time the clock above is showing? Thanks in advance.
2:00
